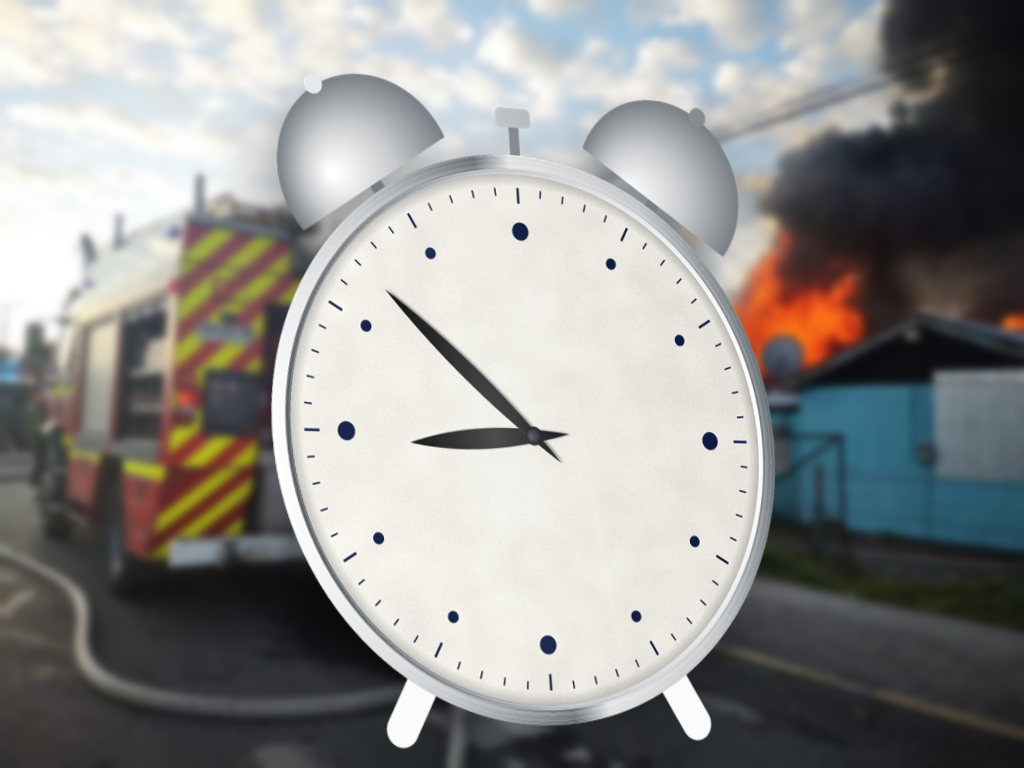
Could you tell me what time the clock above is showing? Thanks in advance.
8:52
